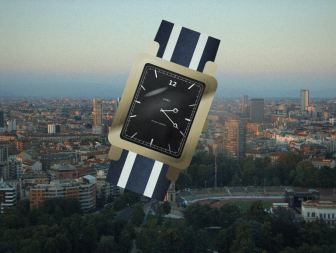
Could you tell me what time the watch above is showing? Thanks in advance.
2:20
